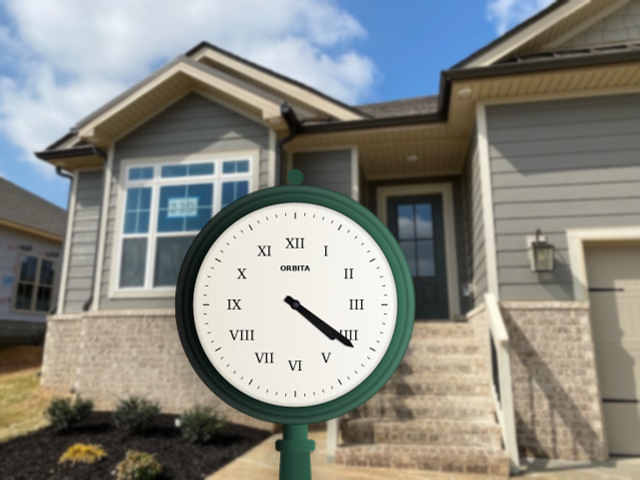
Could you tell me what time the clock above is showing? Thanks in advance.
4:21
